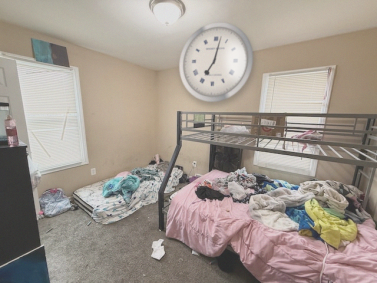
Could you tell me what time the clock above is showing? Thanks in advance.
7:02
